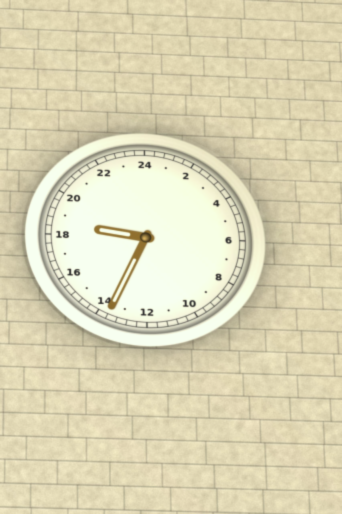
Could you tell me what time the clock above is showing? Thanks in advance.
18:34
